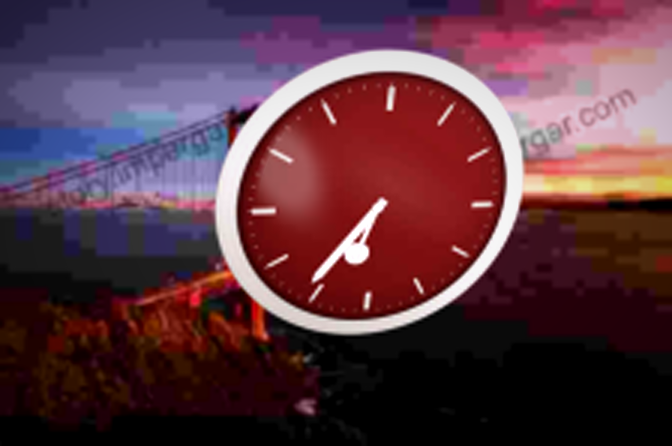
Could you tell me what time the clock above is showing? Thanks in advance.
6:36
